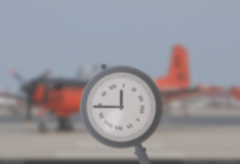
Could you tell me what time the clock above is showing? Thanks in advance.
12:49
